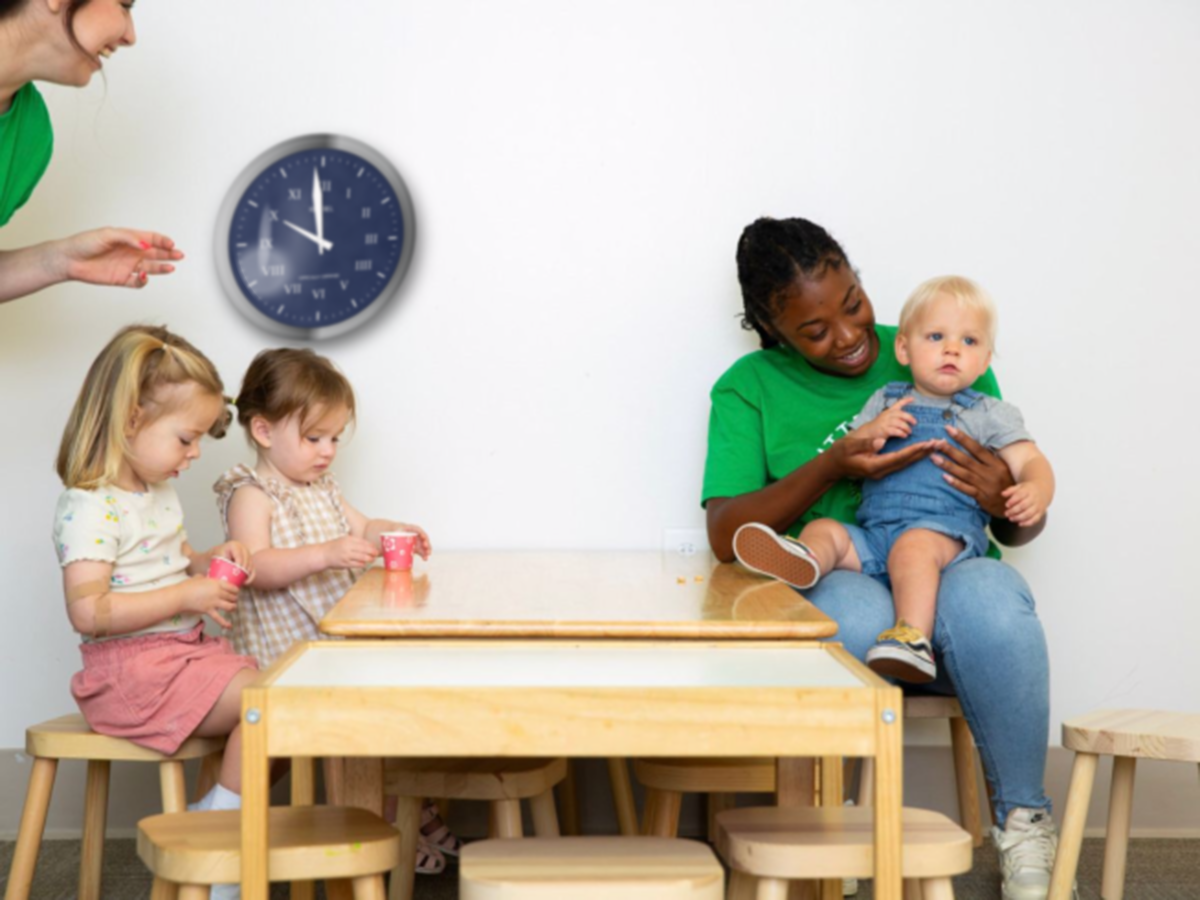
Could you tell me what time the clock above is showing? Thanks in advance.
9:59
